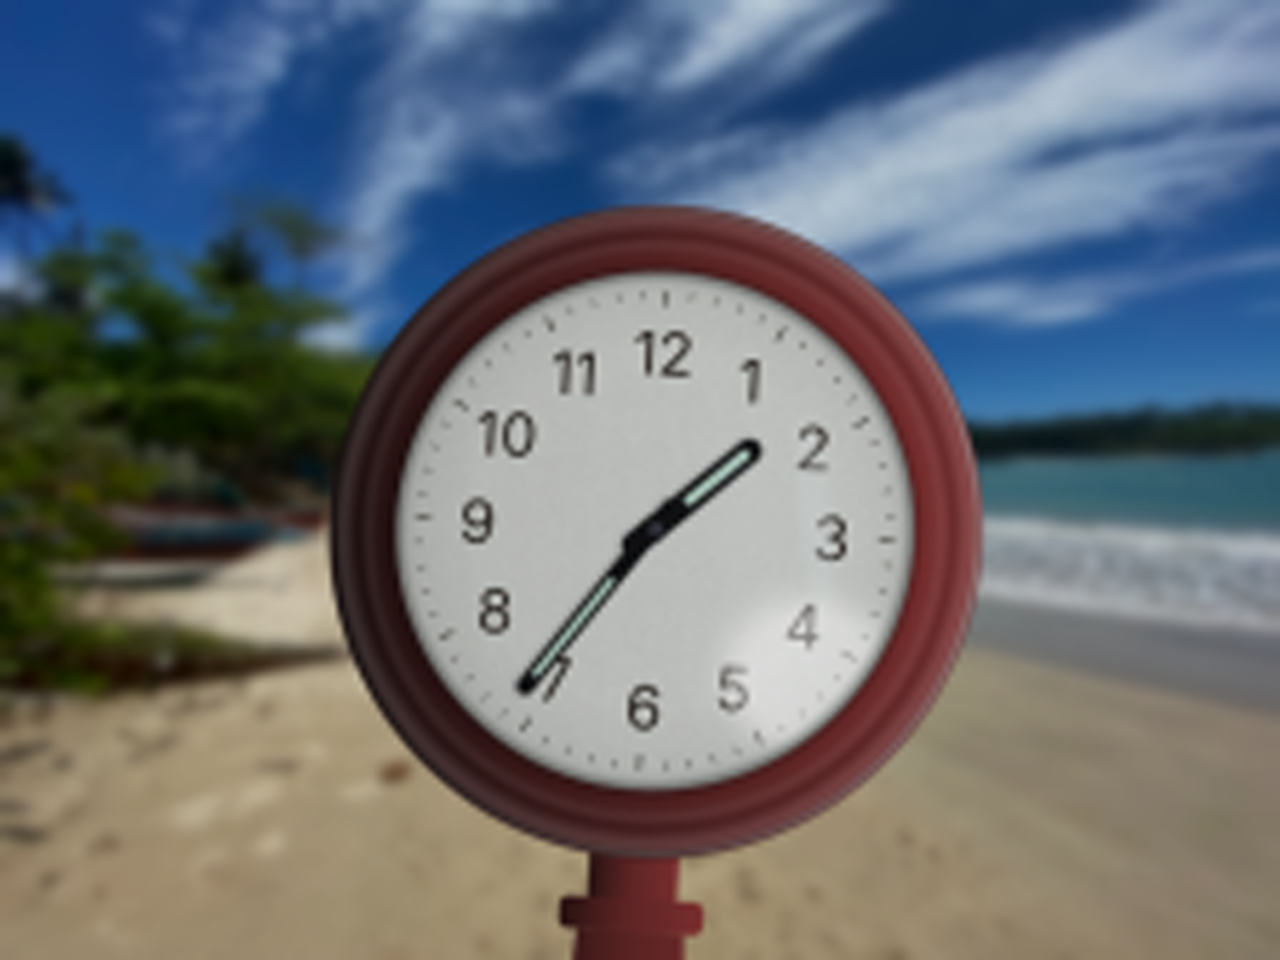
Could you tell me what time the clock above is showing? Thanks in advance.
1:36
